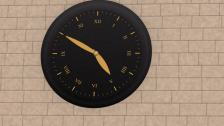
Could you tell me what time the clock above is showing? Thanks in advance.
4:50
